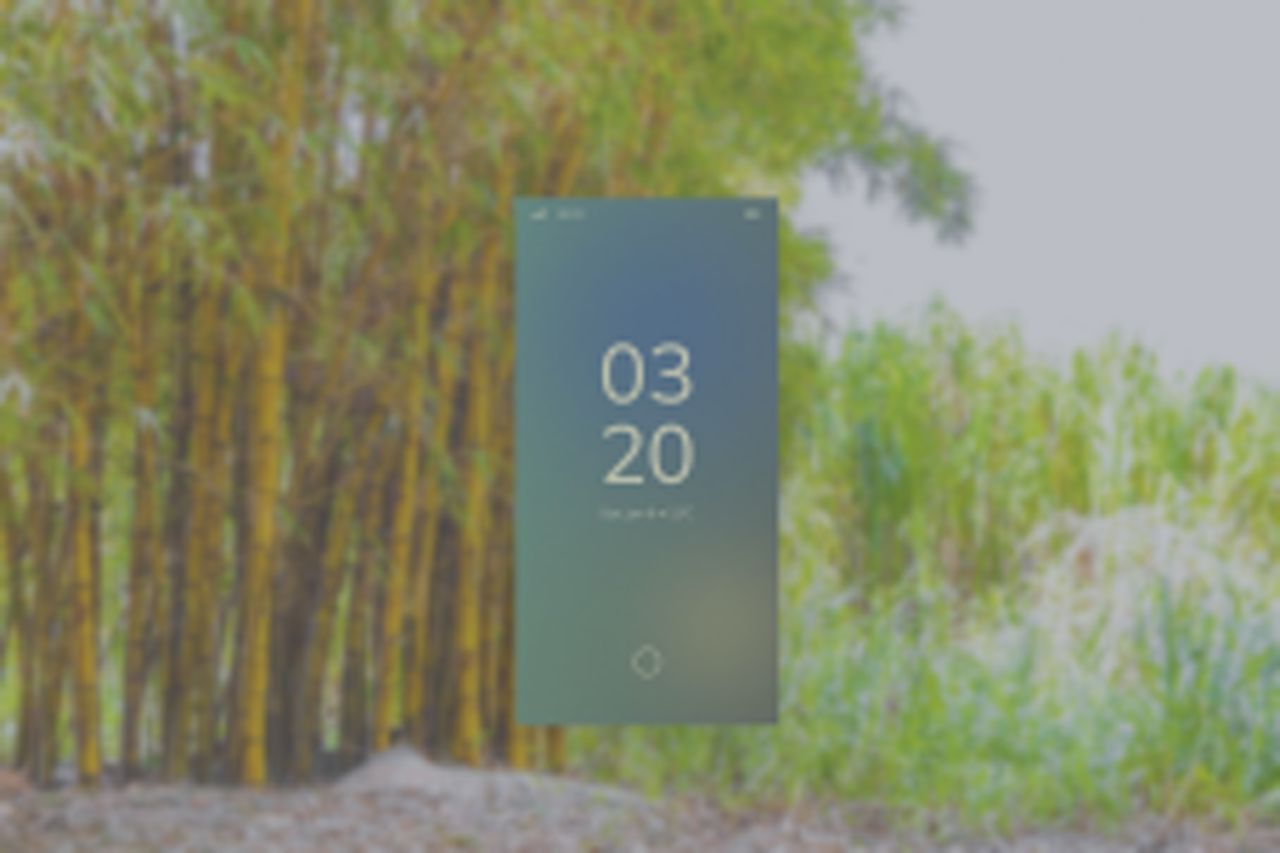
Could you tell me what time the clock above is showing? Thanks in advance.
3:20
